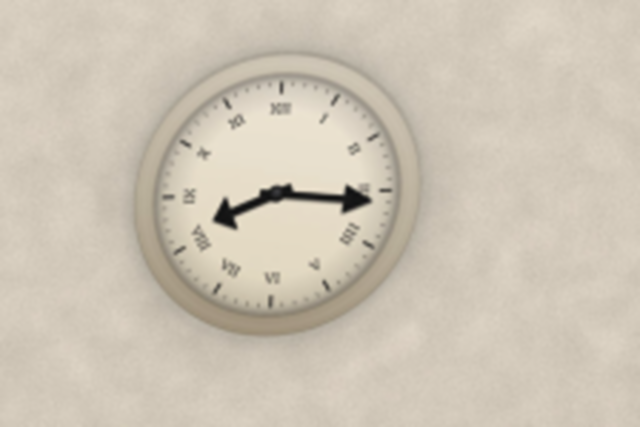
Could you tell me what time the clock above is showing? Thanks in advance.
8:16
